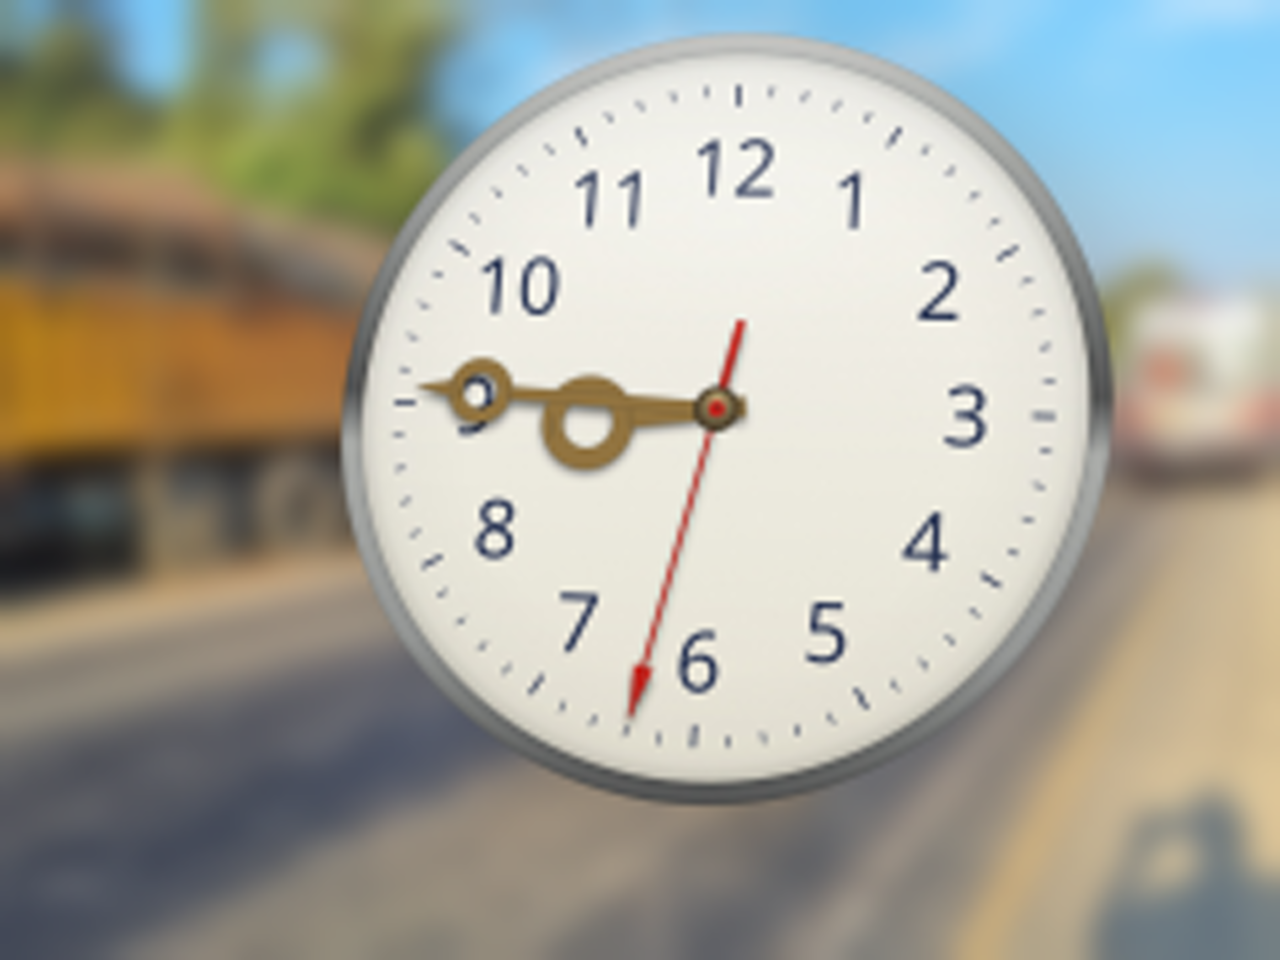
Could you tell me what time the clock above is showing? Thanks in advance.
8:45:32
